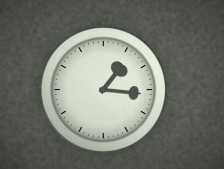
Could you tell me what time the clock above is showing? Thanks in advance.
1:16
